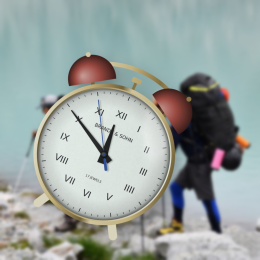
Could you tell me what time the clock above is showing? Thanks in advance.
11:49:55
